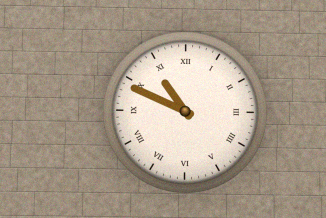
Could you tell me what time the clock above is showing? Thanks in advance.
10:49
